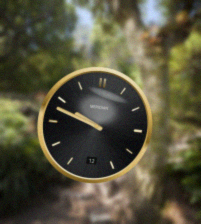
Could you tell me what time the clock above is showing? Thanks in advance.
9:48
